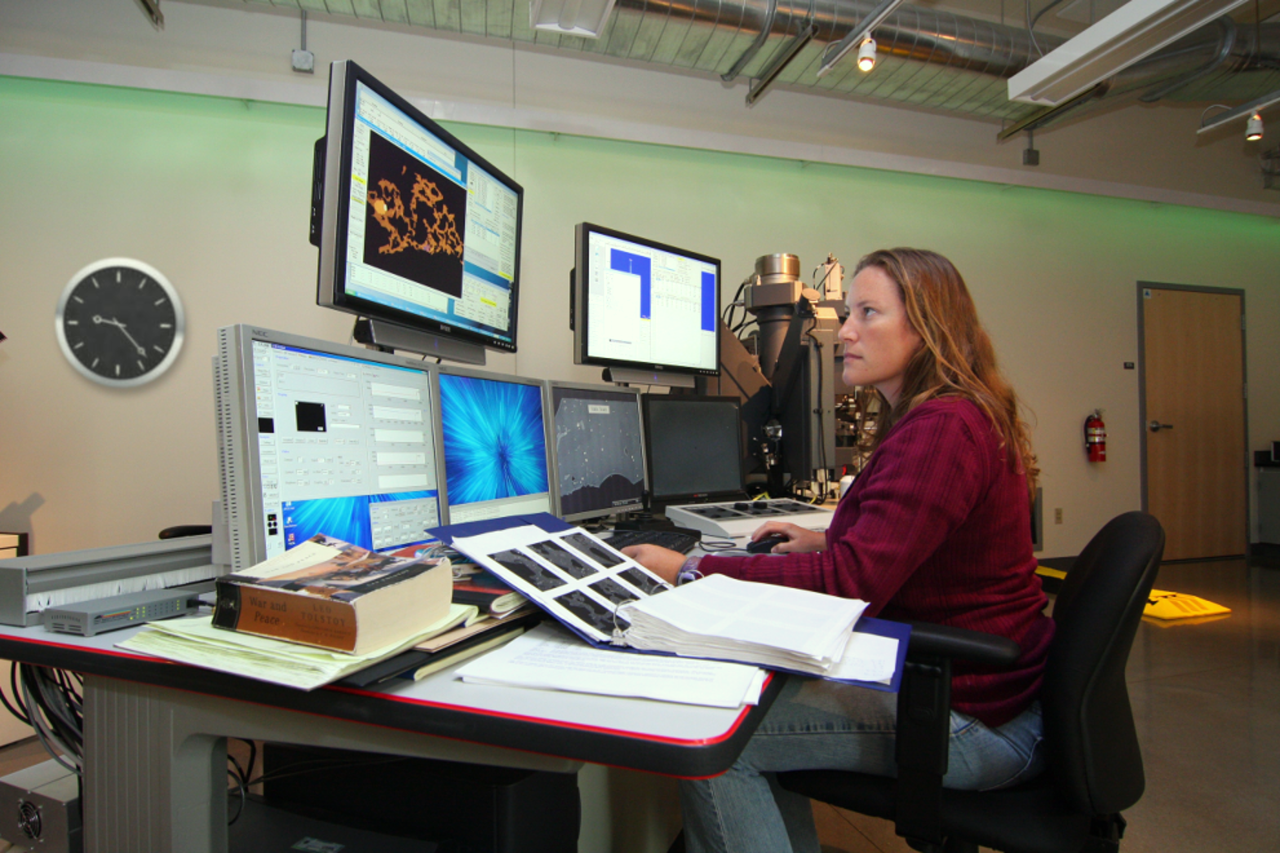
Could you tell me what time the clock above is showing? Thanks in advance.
9:23
